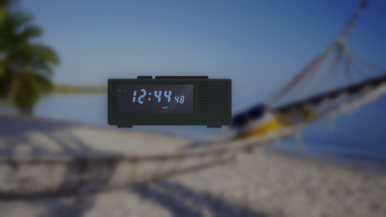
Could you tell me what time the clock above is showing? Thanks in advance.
12:44:48
